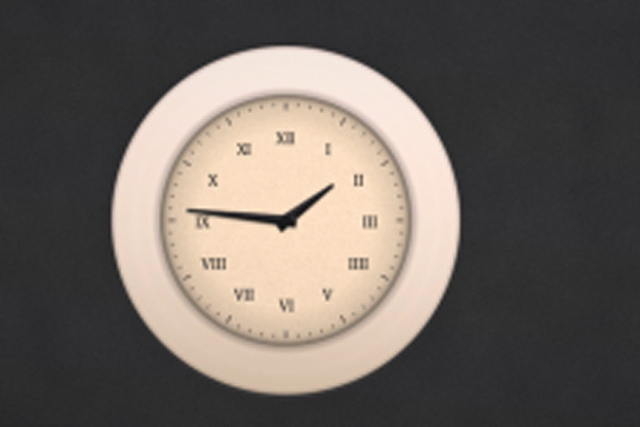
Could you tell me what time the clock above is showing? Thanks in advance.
1:46
